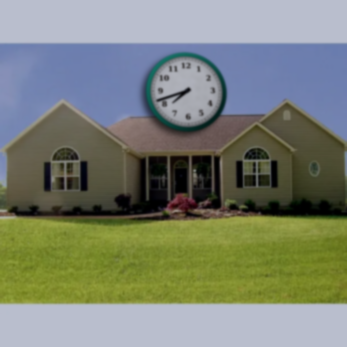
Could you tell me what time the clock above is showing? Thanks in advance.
7:42
